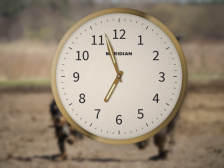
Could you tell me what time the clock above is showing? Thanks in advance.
6:57
